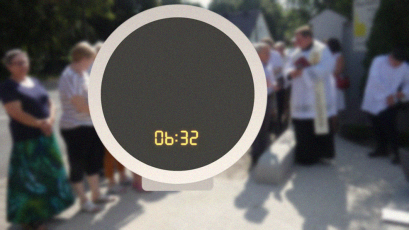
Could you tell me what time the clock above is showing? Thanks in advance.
6:32
